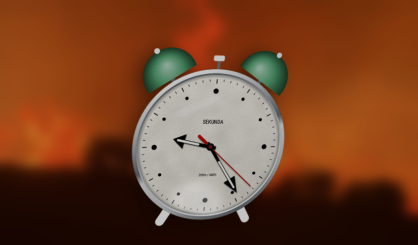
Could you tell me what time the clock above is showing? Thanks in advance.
9:24:22
